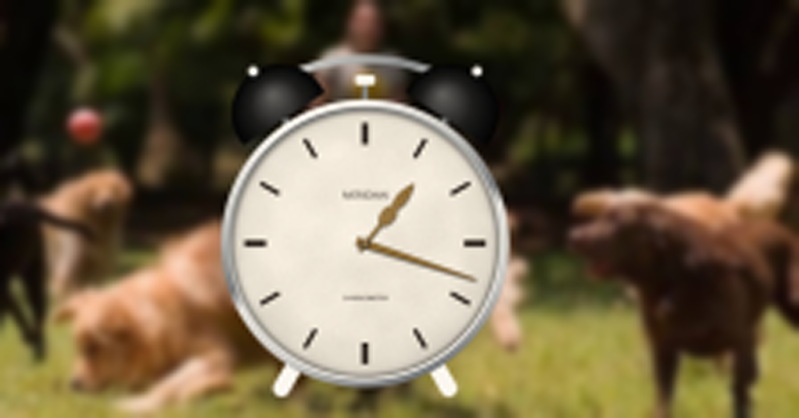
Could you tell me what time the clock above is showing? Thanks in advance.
1:18
